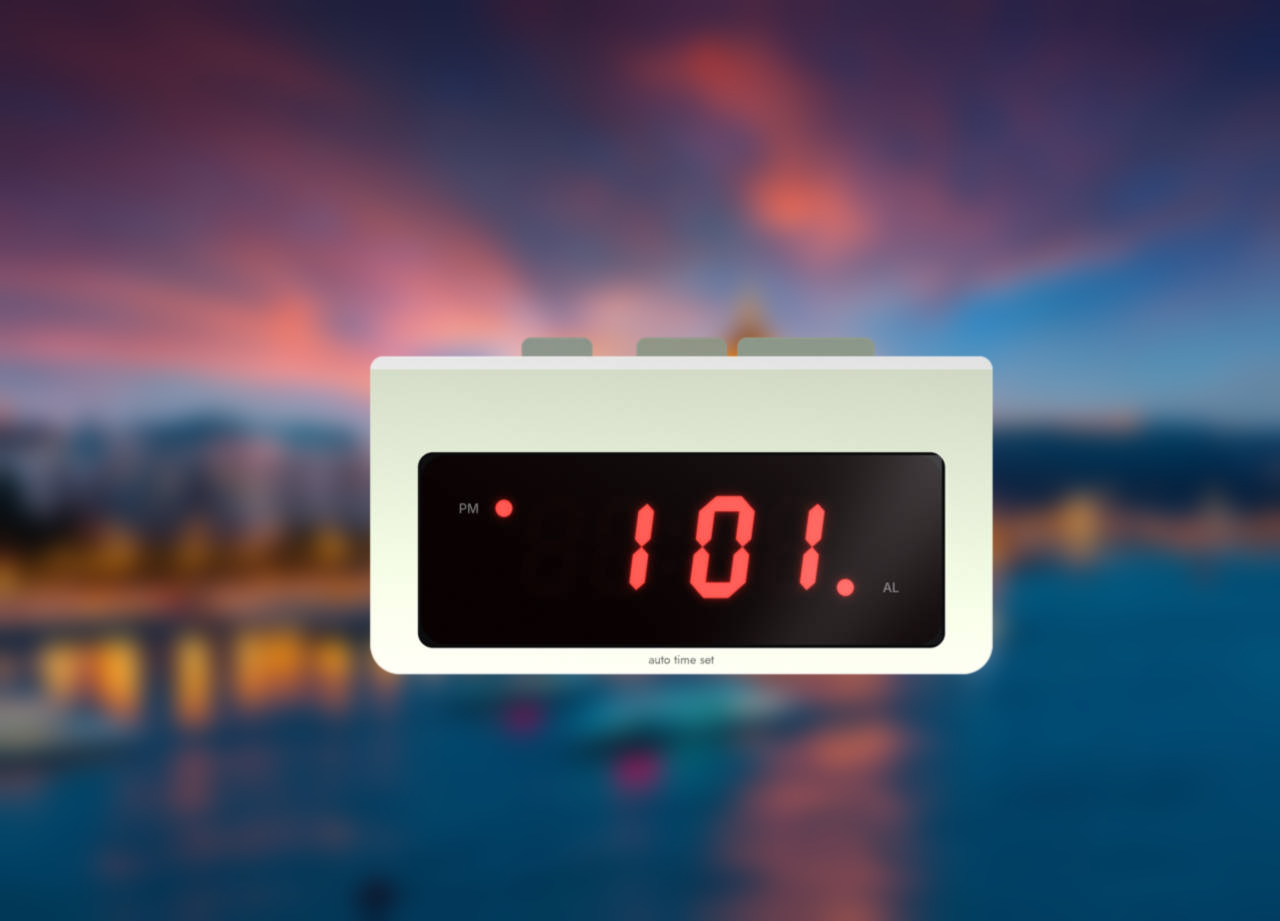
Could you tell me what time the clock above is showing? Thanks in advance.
1:01
